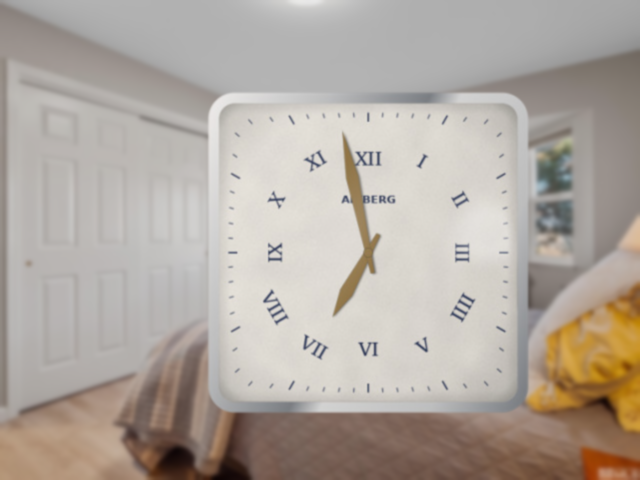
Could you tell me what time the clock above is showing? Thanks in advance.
6:58
